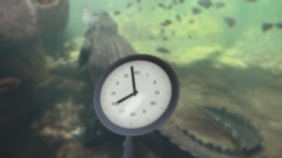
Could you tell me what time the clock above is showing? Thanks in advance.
7:58
